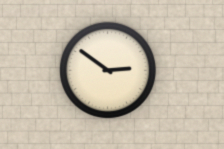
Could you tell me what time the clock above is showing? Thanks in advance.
2:51
